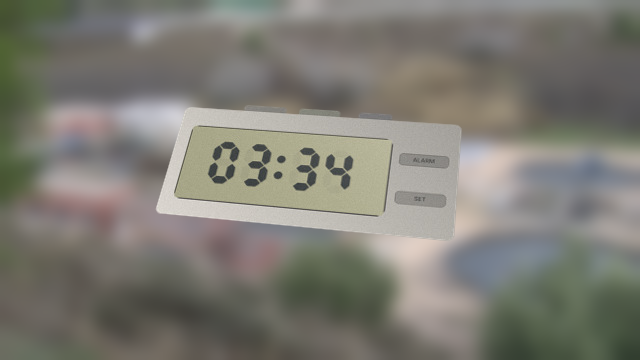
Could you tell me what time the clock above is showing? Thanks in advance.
3:34
